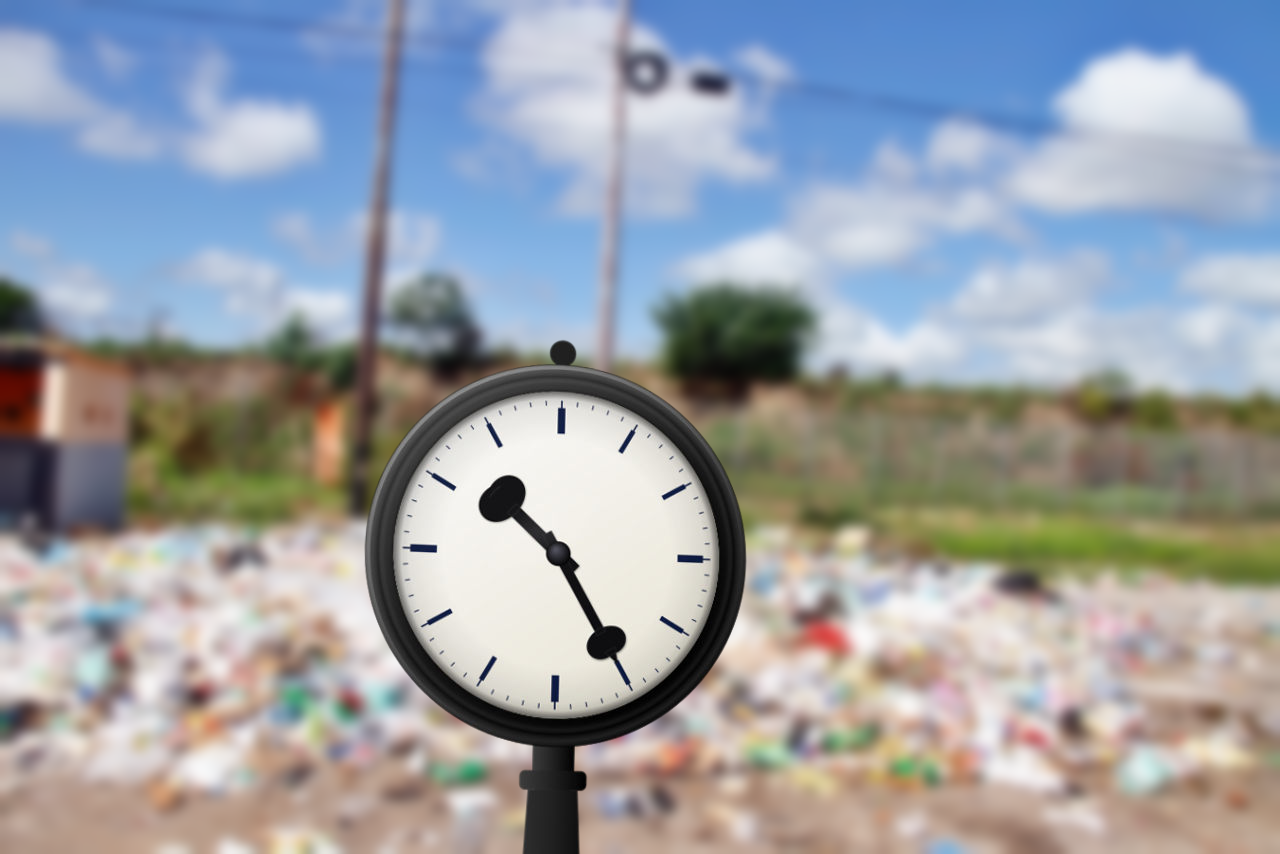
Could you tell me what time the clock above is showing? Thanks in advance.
10:25
